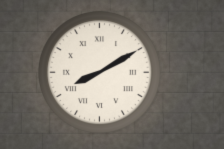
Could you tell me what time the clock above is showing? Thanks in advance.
8:10
